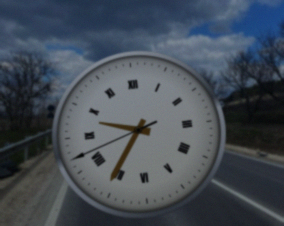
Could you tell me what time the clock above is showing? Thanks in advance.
9:35:42
